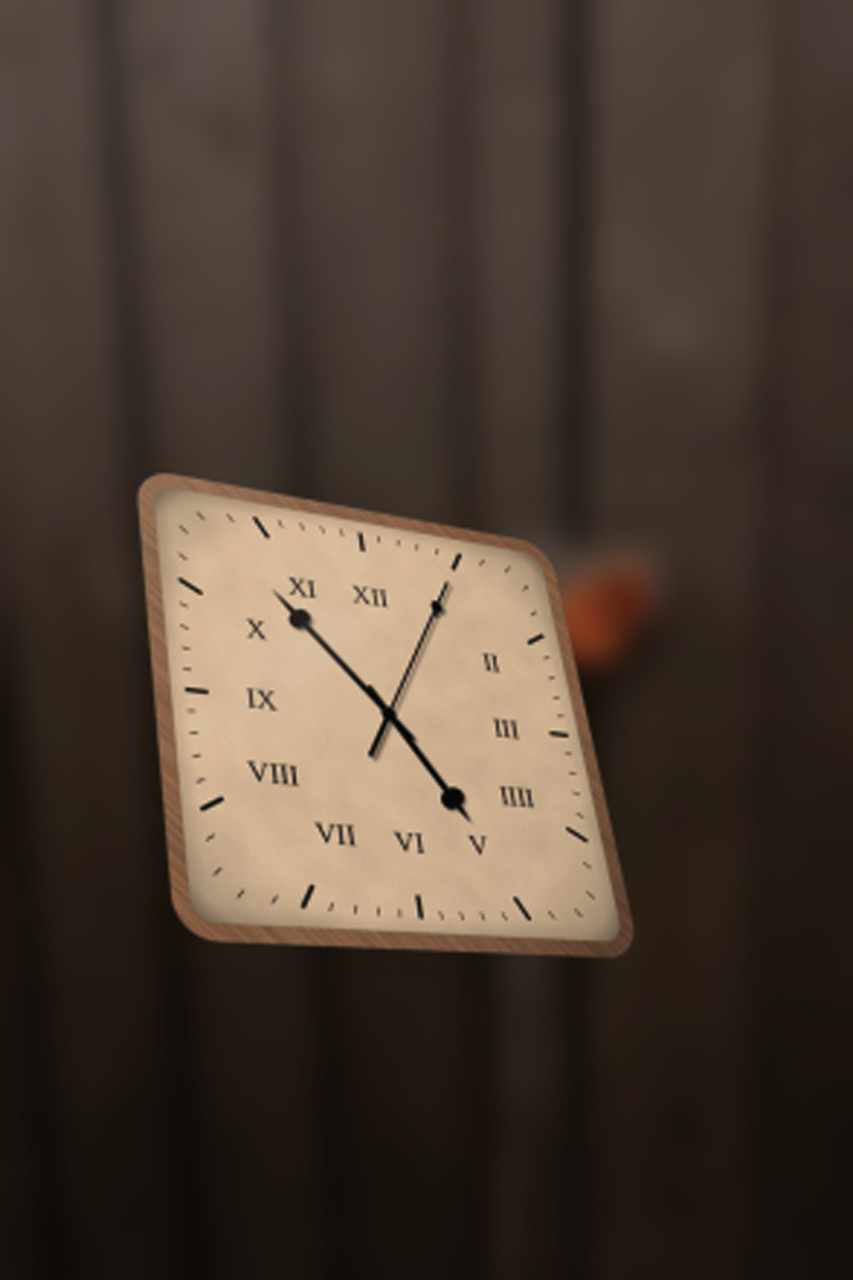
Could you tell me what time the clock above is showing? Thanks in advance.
4:53:05
